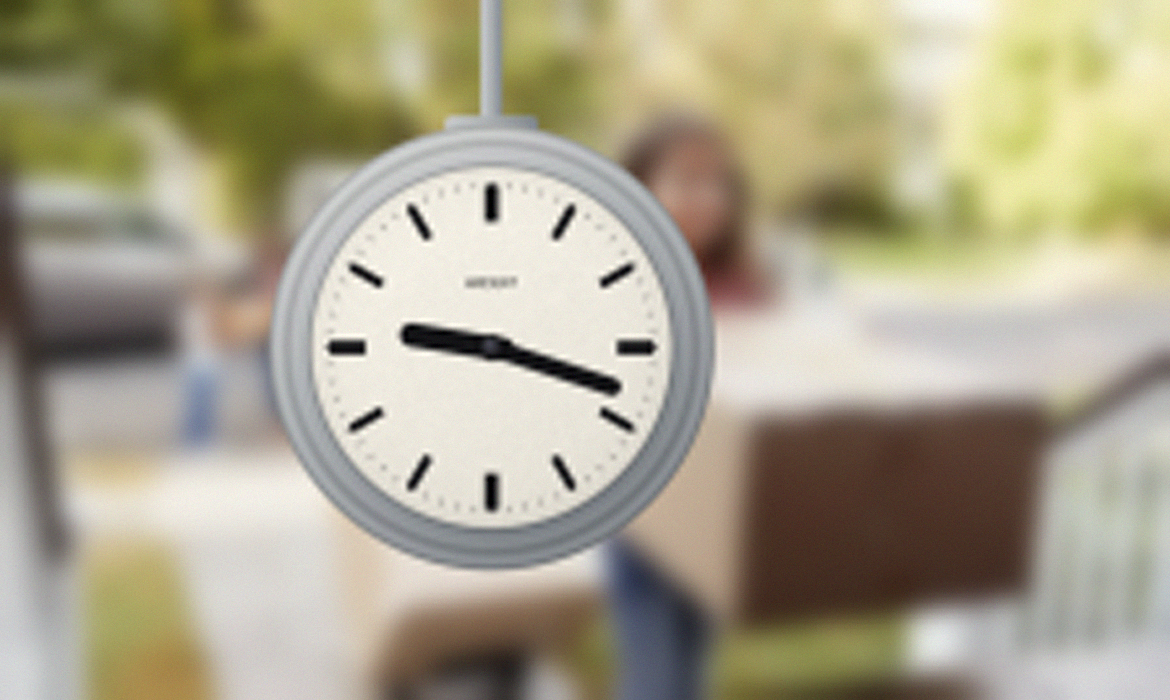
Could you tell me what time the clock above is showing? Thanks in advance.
9:18
